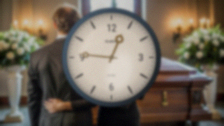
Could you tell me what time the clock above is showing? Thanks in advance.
12:46
